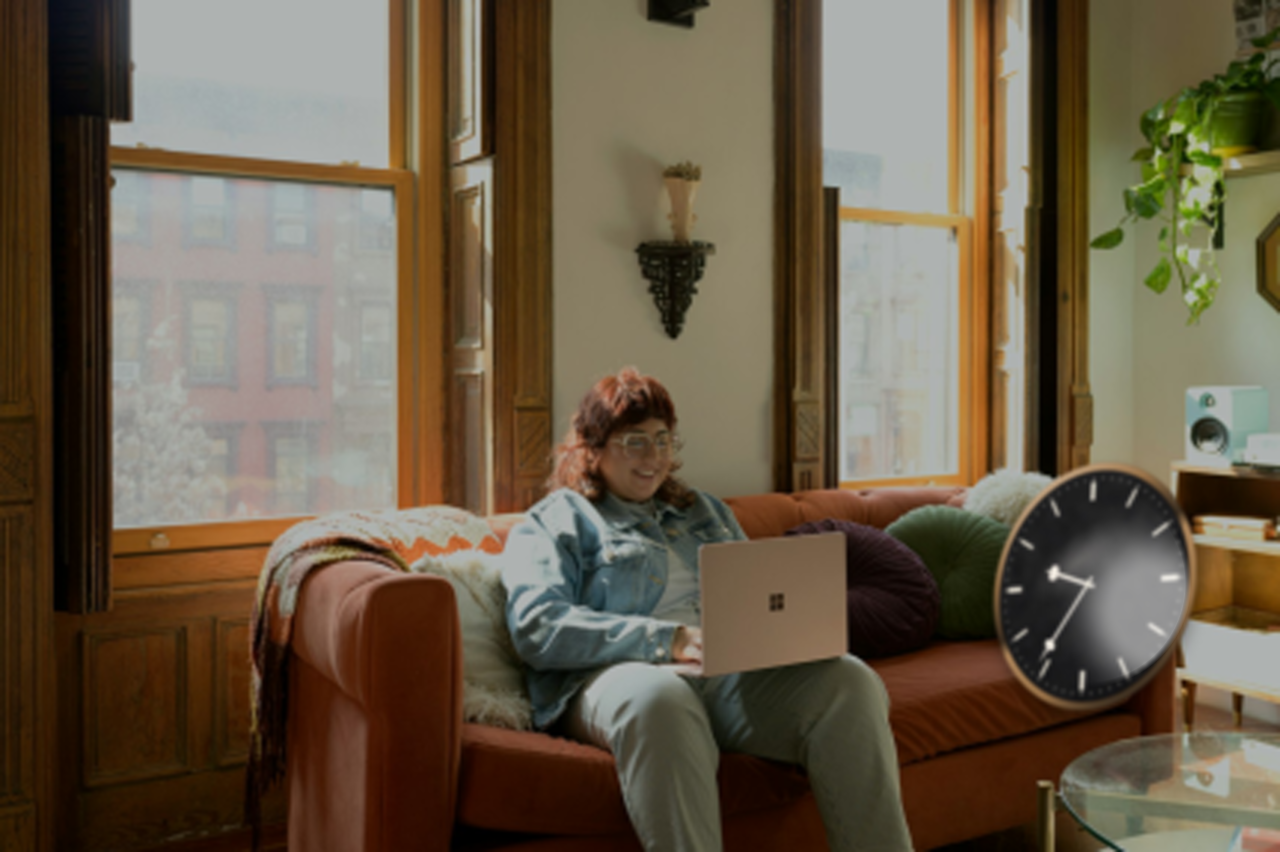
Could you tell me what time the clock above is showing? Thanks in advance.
9:36
